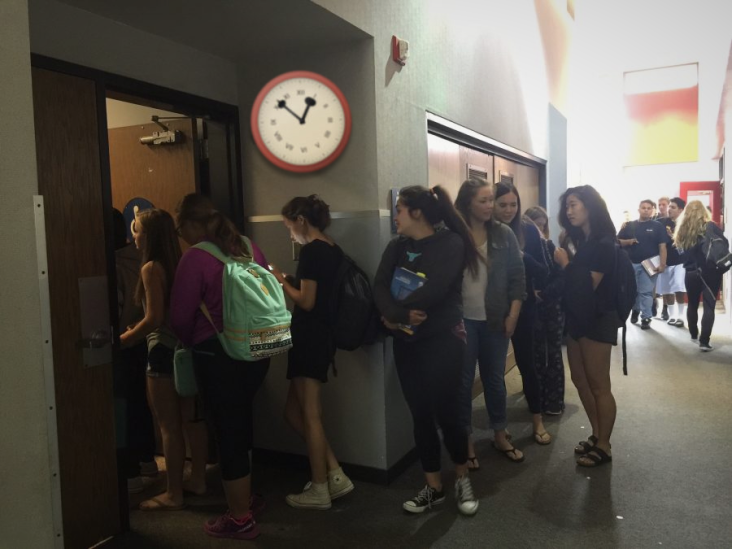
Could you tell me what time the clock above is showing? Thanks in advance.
12:52
